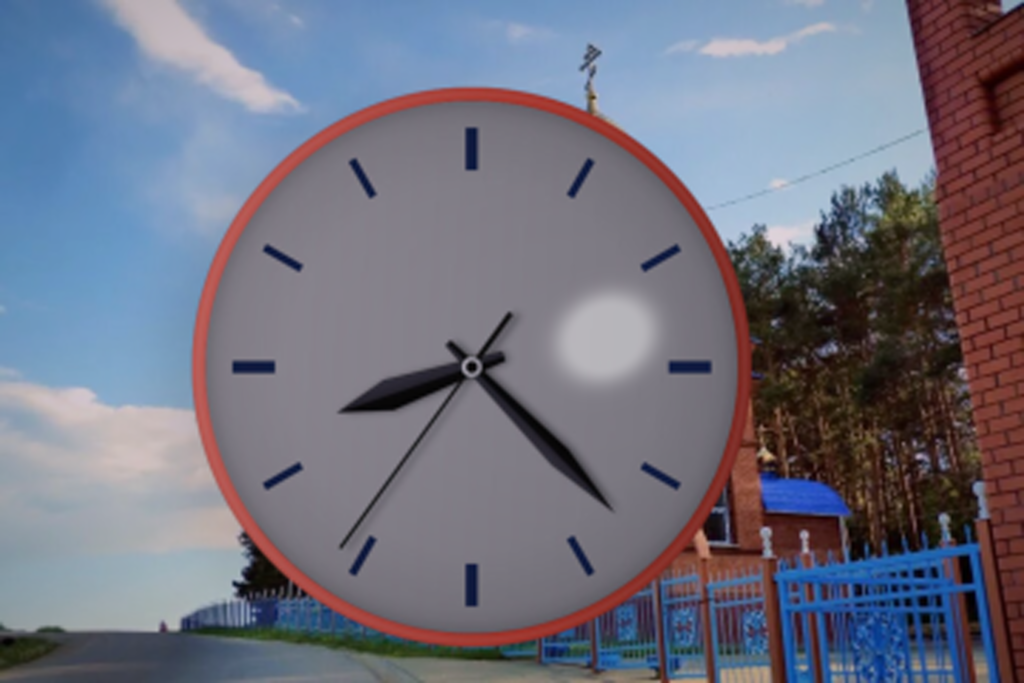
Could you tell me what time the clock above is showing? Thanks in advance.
8:22:36
